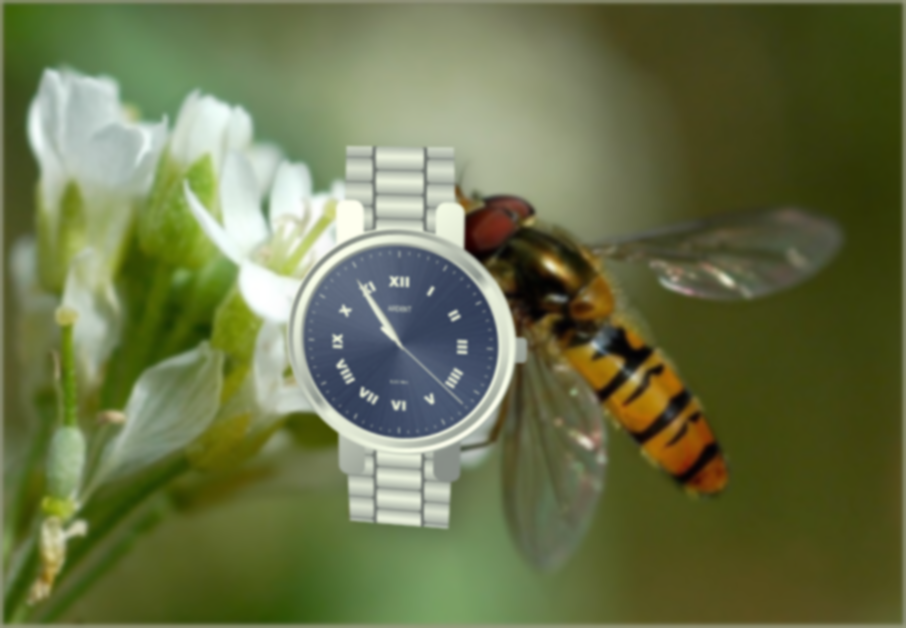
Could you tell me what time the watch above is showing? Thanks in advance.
10:54:22
